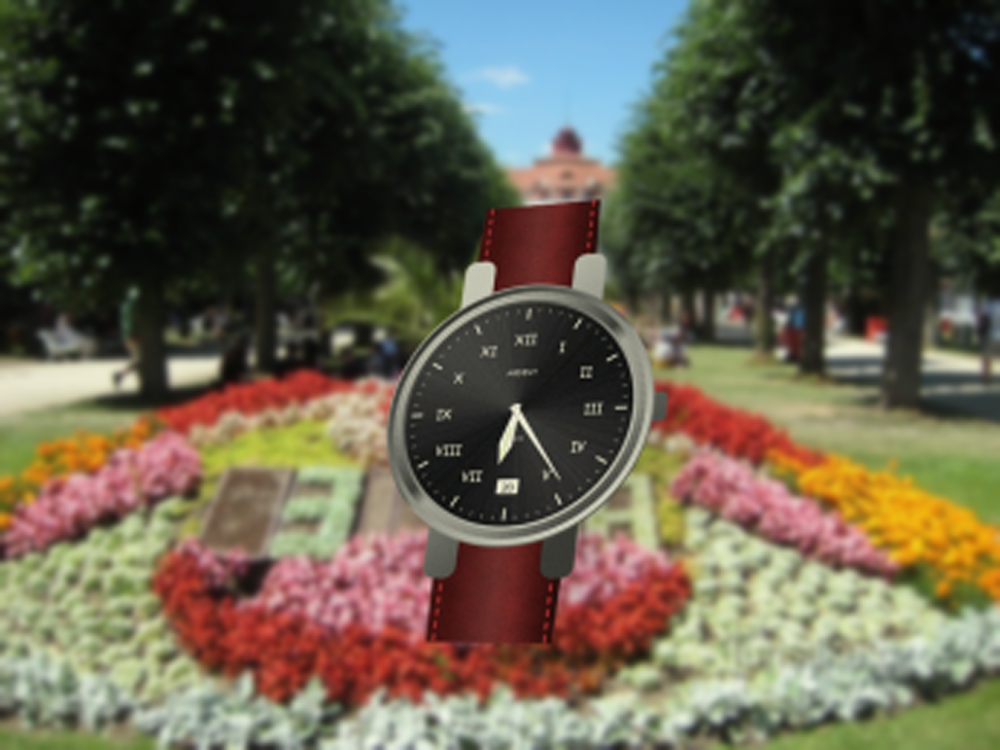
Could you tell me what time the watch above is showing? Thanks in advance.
6:24
